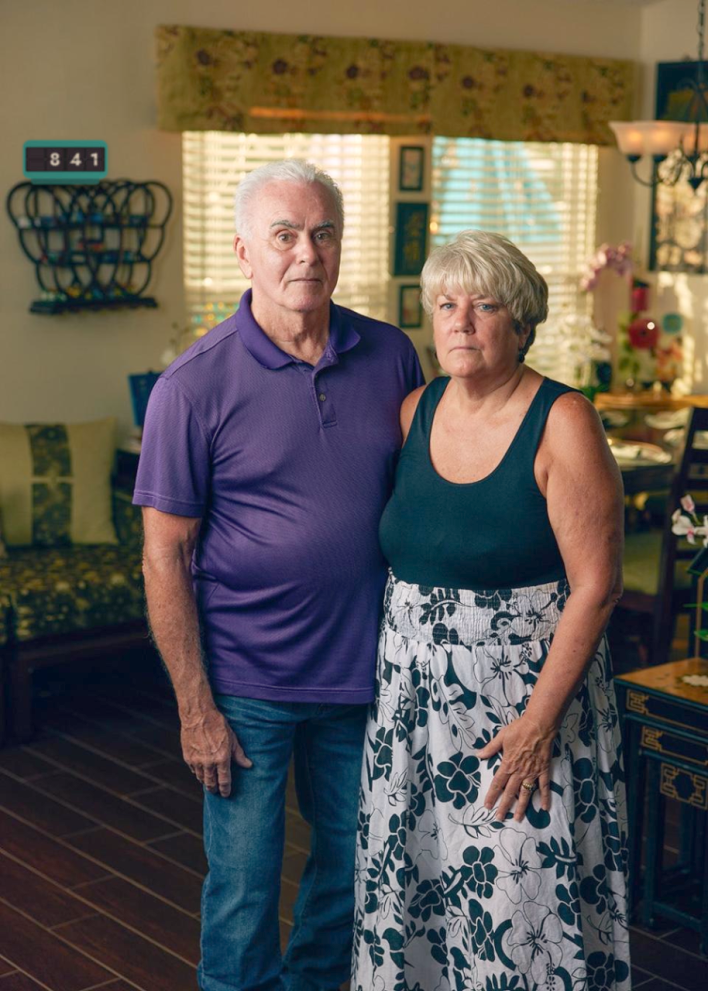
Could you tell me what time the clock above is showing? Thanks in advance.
8:41
